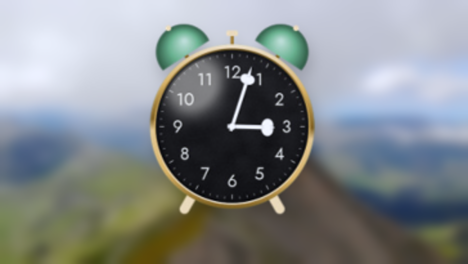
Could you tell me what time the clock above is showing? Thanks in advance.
3:03
